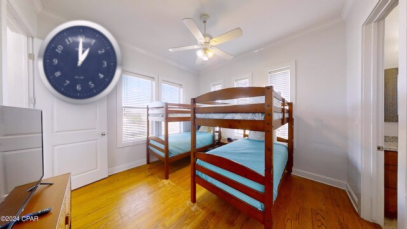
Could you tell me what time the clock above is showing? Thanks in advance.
1:00
